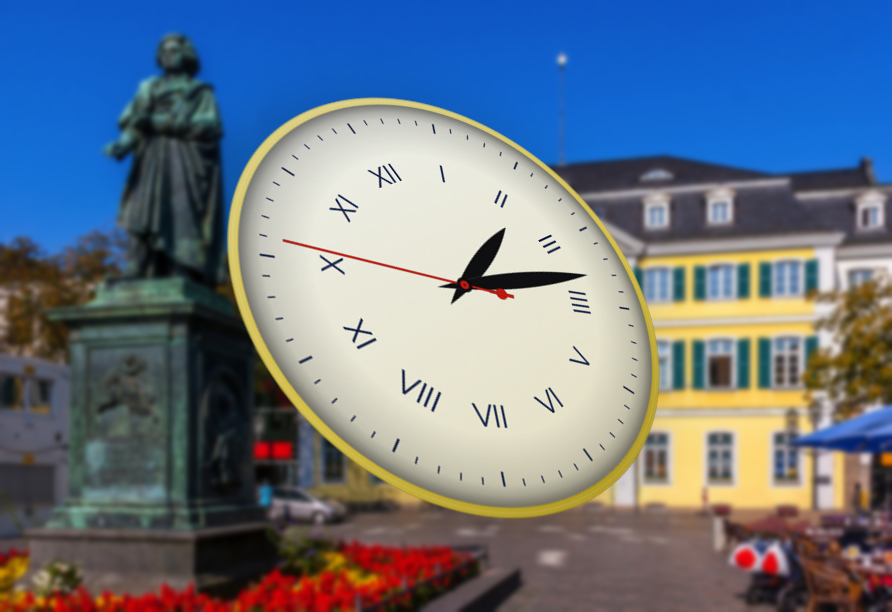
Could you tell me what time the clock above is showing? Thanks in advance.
2:17:51
